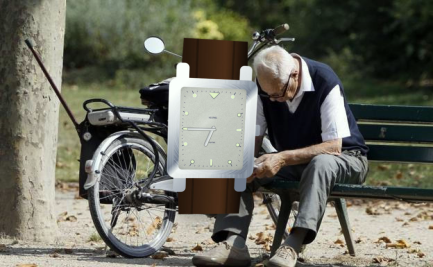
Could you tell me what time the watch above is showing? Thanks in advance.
6:45
